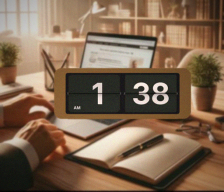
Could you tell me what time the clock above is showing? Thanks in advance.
1:38
